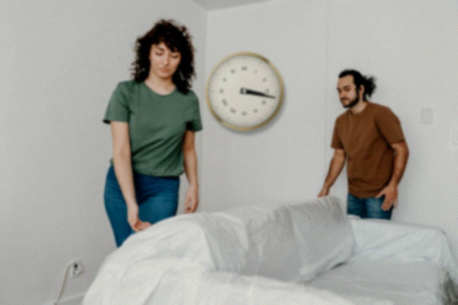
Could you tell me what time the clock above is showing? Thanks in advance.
3:17
